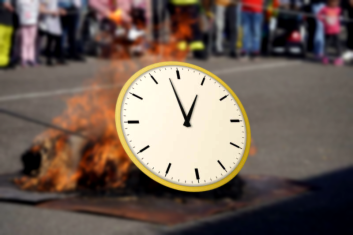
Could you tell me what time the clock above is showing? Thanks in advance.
12:58
